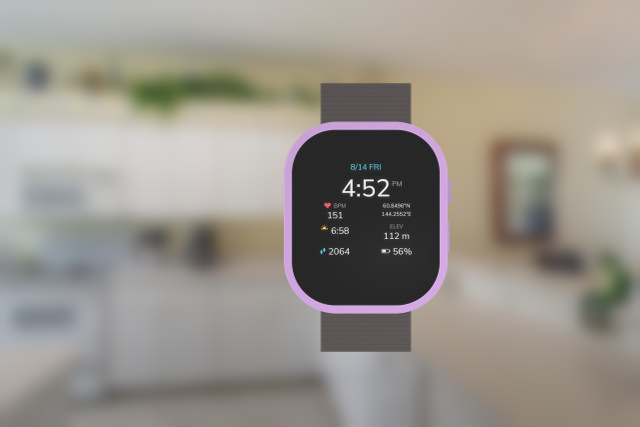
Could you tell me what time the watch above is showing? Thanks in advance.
4:52
